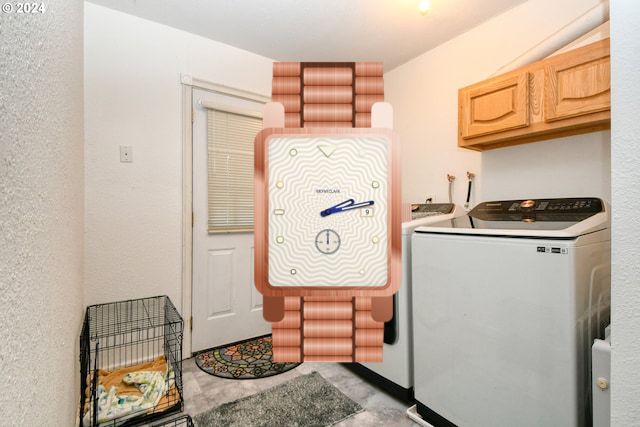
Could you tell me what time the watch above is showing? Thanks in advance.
2:13
